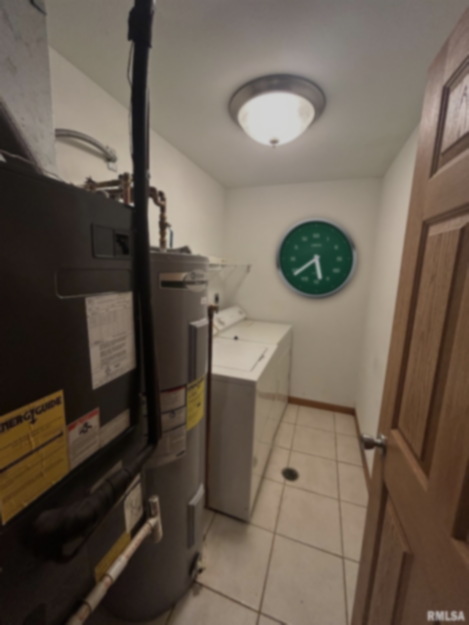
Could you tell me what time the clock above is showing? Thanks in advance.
5:39
